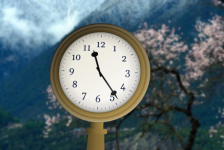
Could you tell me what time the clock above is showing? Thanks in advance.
11:24
